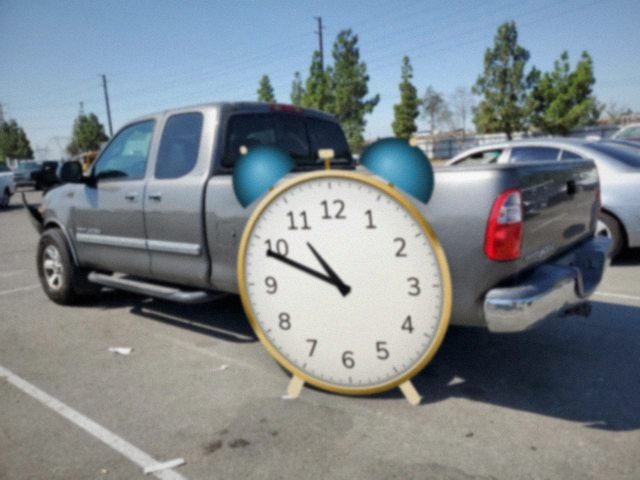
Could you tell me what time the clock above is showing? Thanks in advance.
10:49
